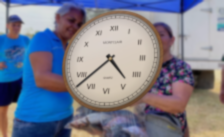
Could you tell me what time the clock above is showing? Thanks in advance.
4:38
